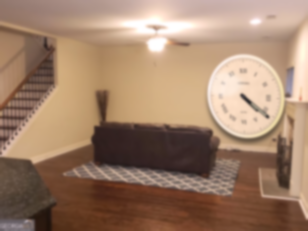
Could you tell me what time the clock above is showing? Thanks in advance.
4:21
